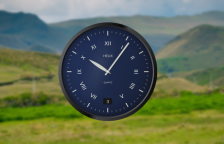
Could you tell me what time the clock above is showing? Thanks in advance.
10:06
